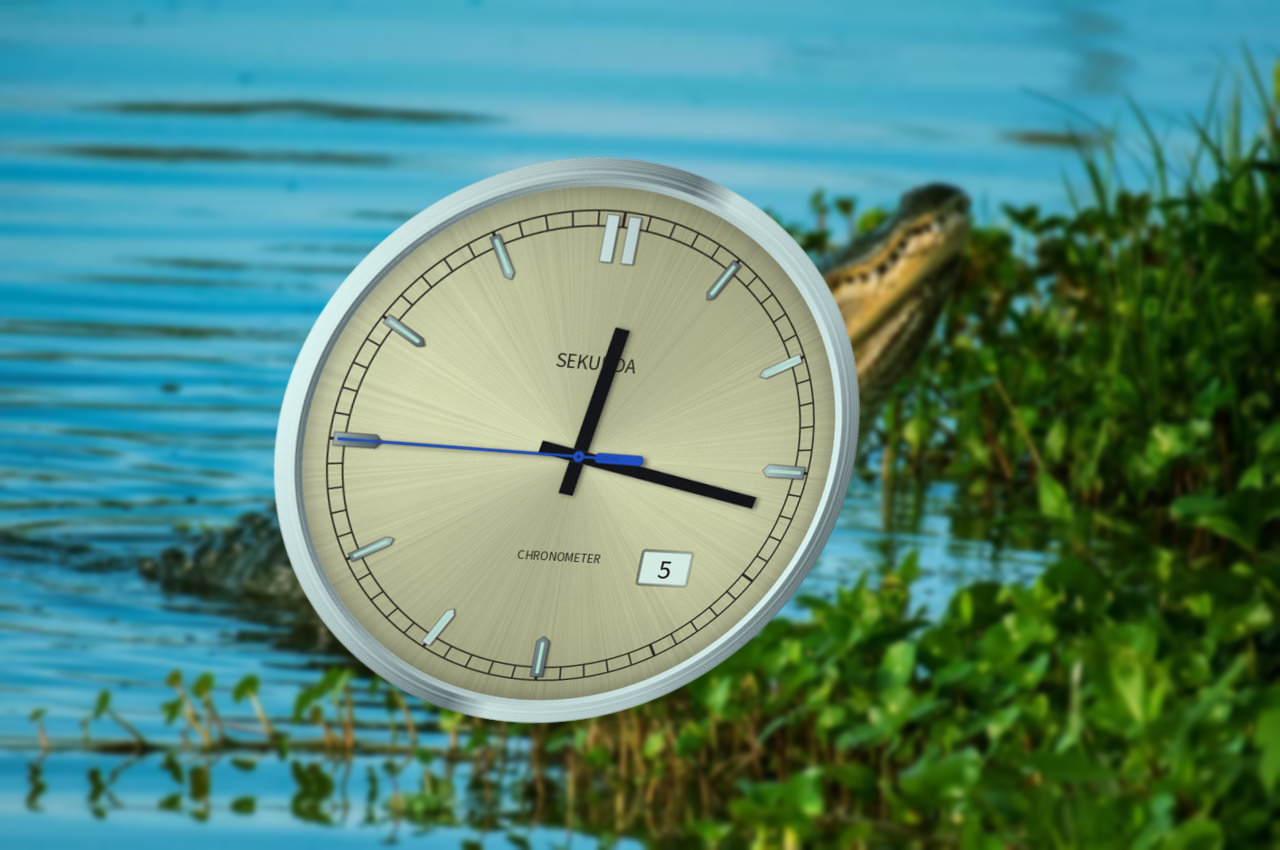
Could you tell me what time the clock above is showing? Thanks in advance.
12:16:45
